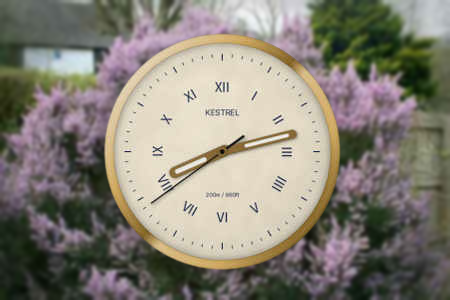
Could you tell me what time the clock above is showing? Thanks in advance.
8:12:39
